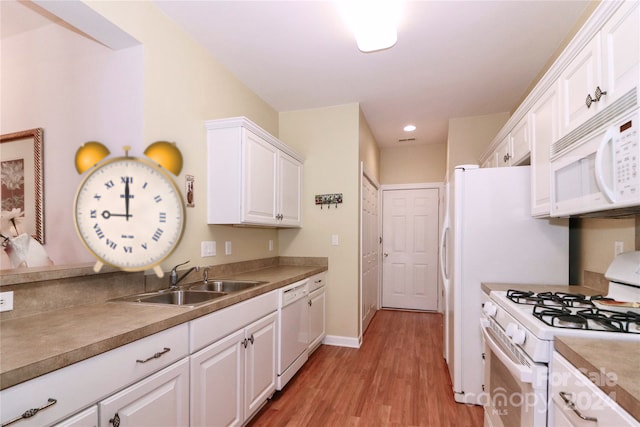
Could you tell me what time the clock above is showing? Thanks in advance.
9:00
